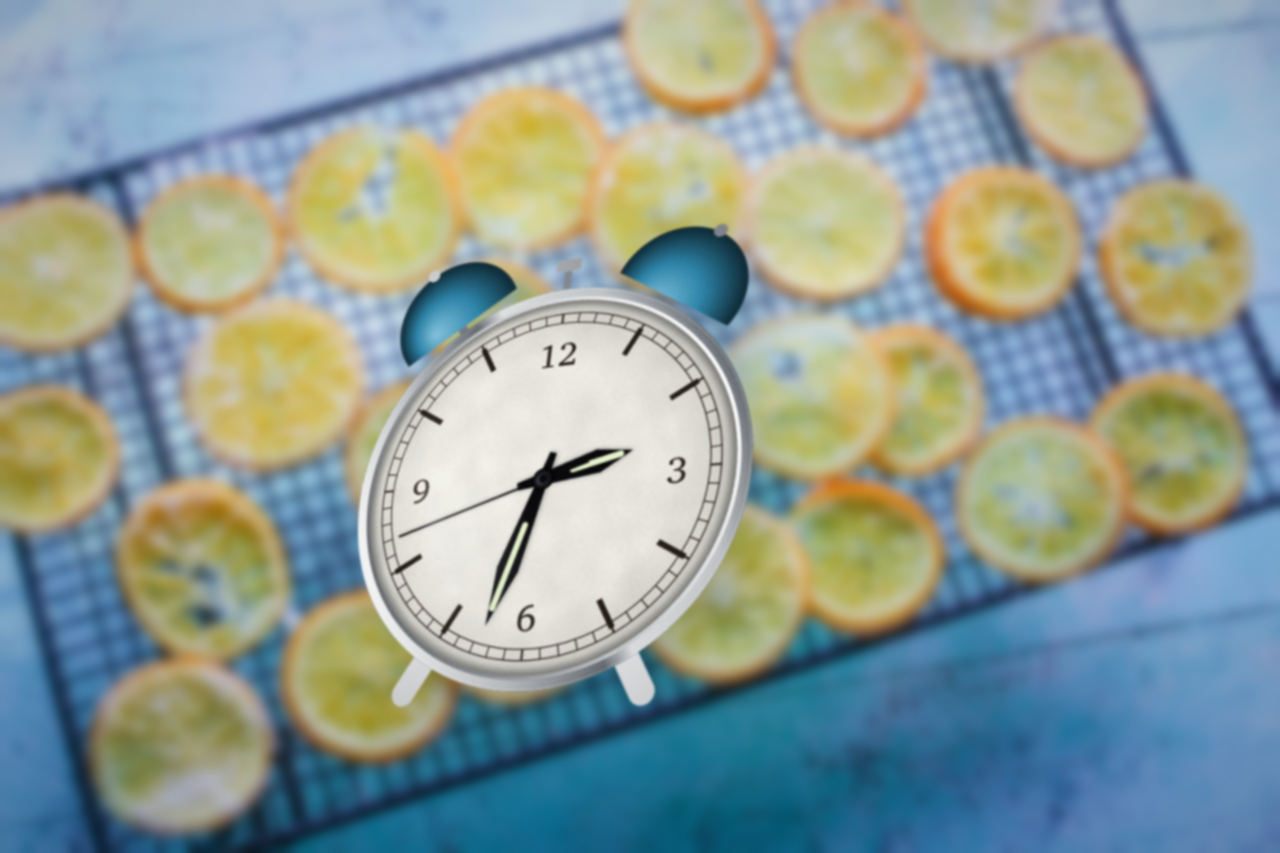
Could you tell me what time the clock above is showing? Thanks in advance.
2:32:42
